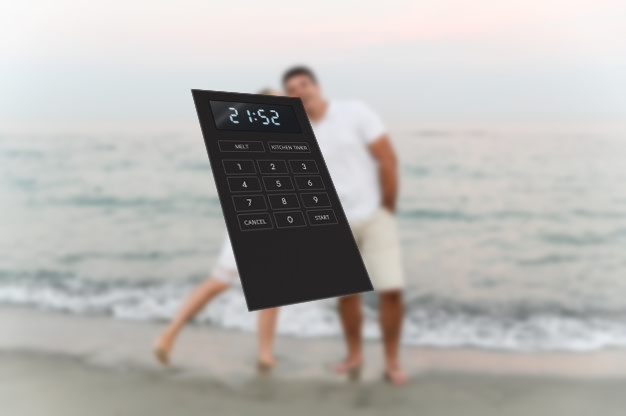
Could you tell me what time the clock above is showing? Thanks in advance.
21:52
